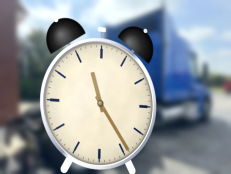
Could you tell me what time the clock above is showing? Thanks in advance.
11:24
